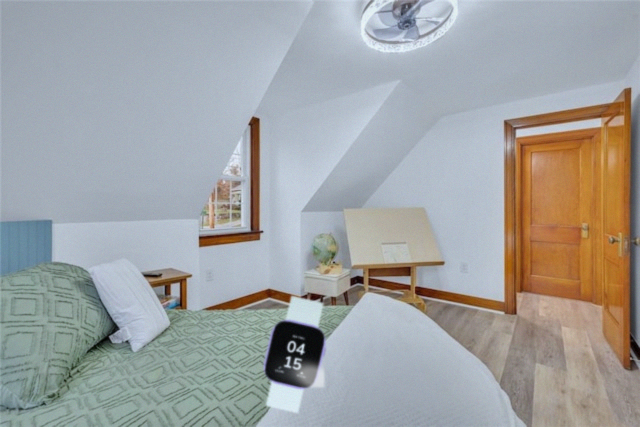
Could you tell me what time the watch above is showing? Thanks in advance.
4:15
